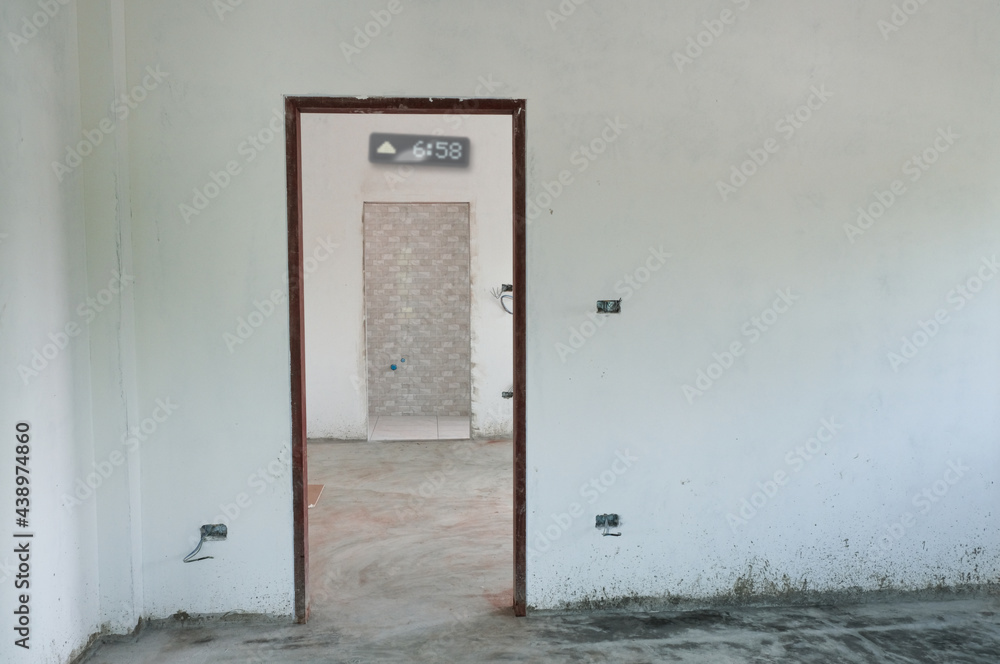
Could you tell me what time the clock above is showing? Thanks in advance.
6:58
